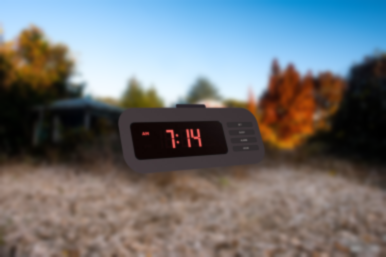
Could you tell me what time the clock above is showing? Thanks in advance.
7:14
